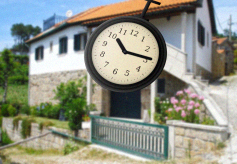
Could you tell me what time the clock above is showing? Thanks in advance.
10:14
